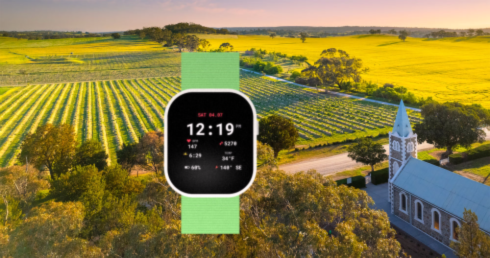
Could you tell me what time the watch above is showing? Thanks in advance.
12:19
